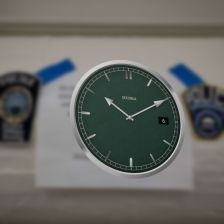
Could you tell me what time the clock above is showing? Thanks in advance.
10:10
